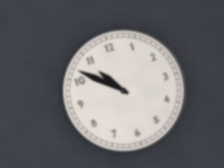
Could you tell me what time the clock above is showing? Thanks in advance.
10:52
